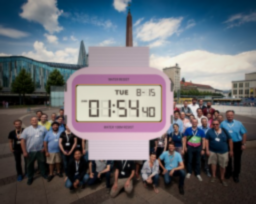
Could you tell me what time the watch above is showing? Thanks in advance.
1:54:40
